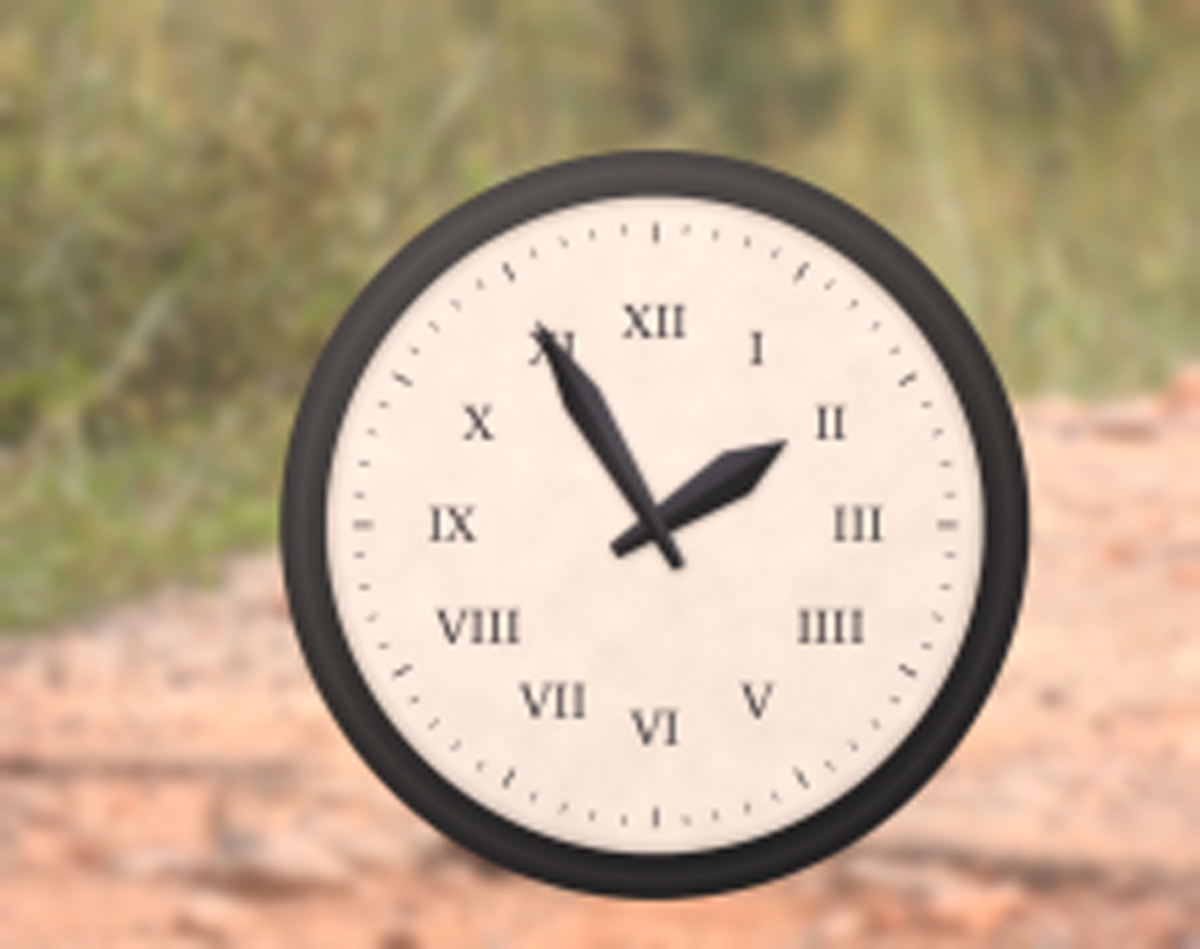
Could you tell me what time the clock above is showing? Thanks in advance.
1:55
